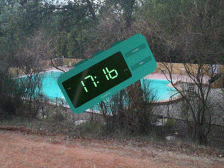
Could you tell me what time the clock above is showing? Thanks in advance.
17:16
